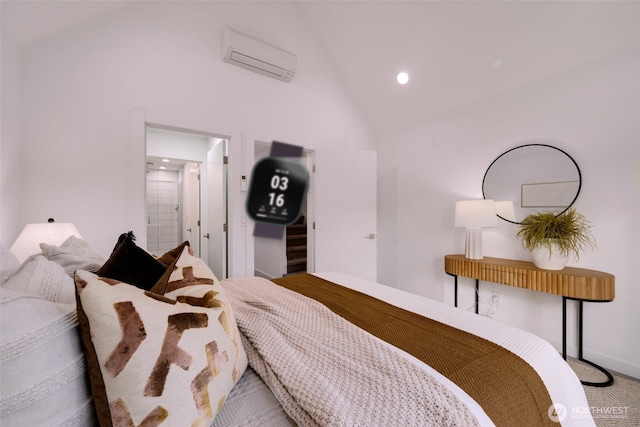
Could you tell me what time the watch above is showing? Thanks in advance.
3:16
